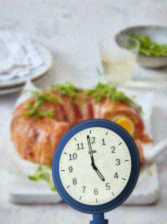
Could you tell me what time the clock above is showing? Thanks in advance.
4:59
